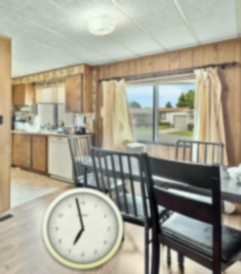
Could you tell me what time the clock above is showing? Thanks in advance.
6:58
